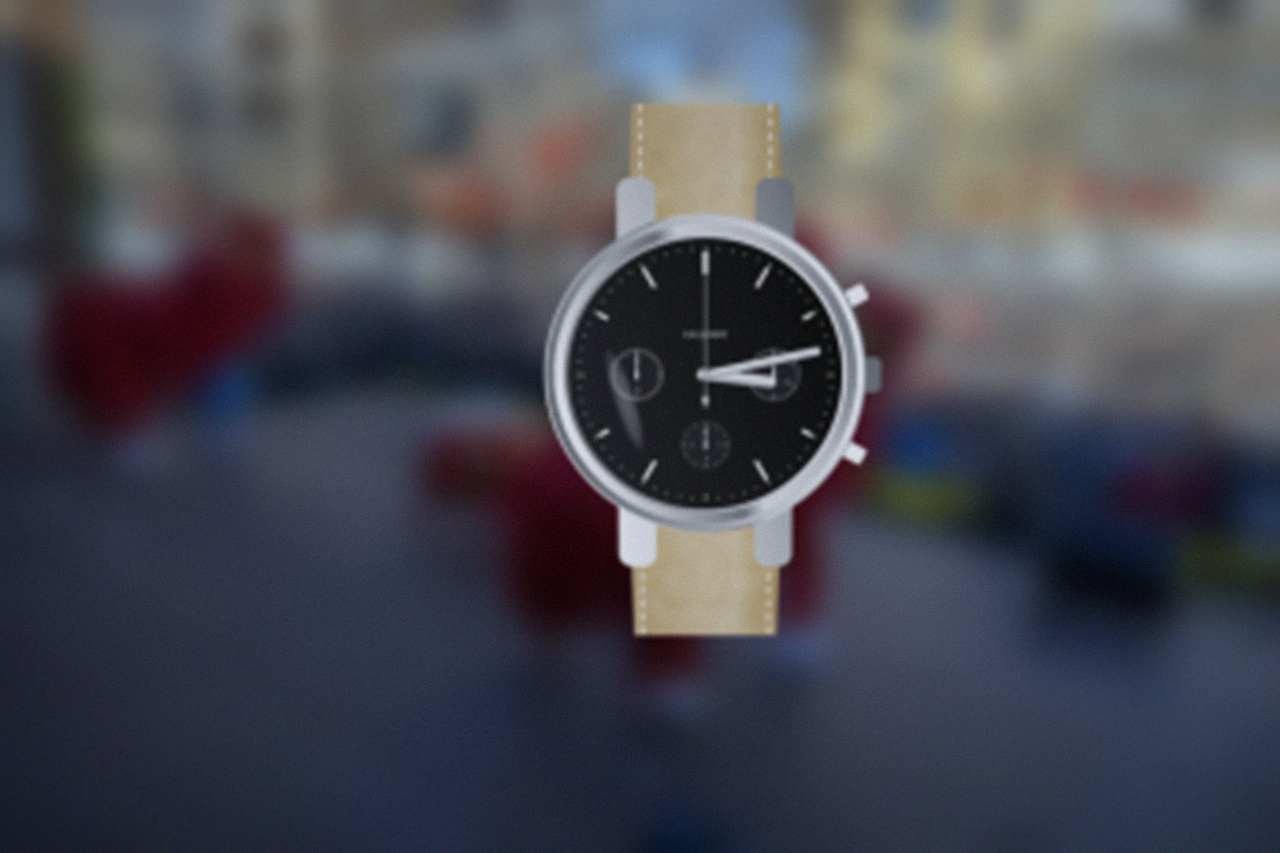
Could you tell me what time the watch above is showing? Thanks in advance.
3:13
